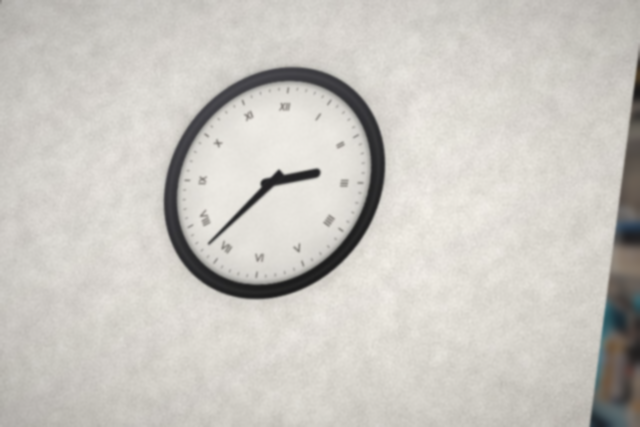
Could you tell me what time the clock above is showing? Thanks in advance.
2:37
